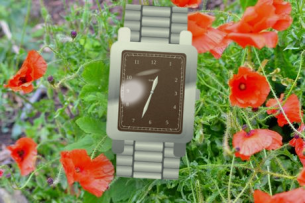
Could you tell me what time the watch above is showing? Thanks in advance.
12:33
